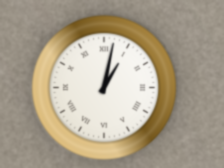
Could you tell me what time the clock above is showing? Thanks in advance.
1:02
